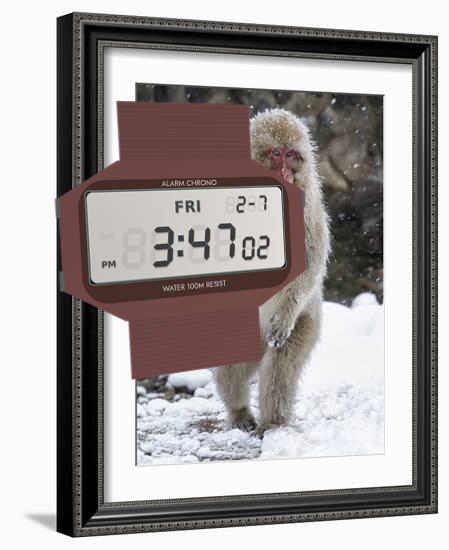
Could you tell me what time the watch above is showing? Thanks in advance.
3:47:02
